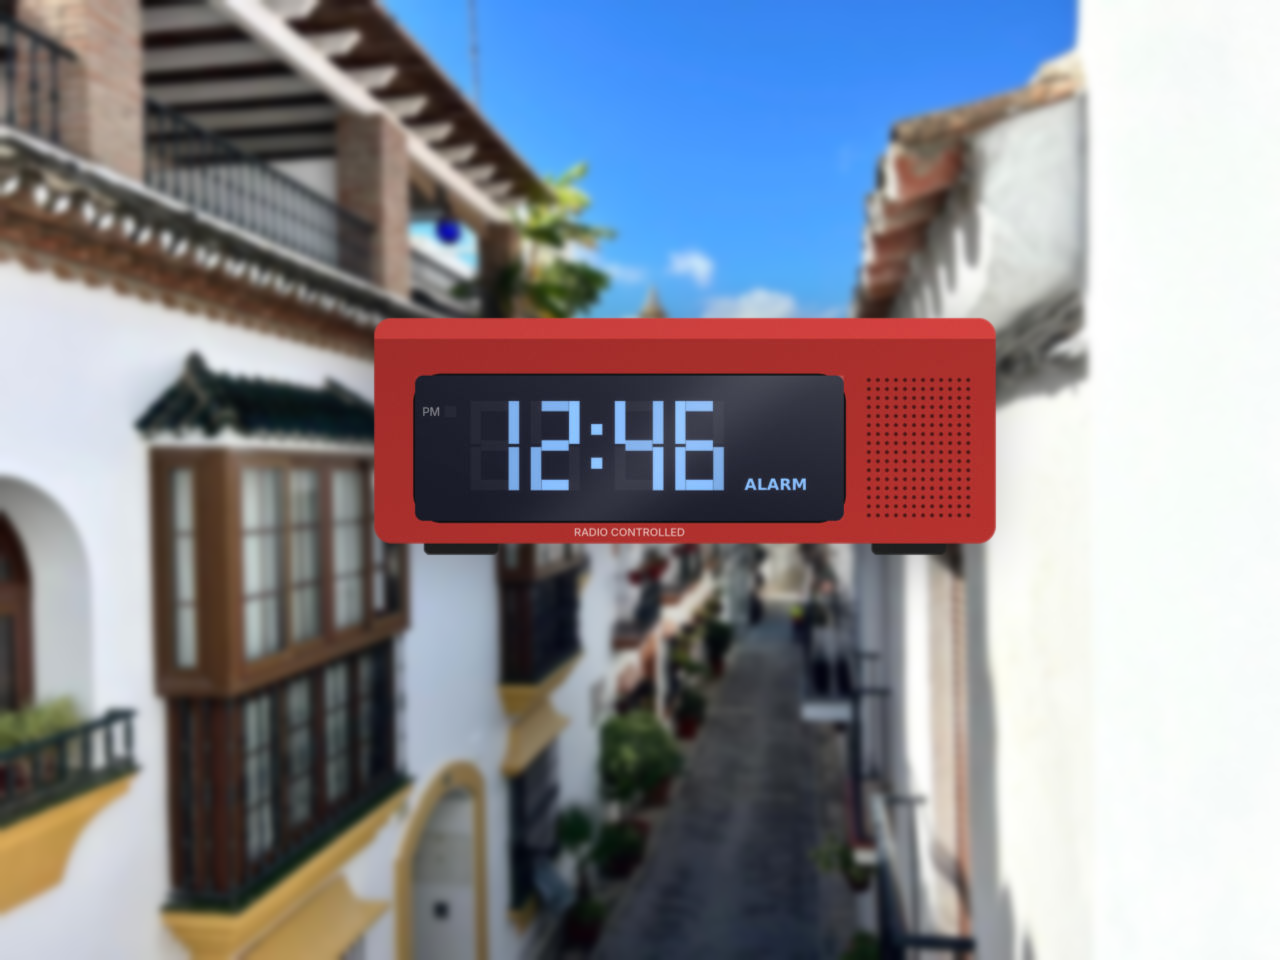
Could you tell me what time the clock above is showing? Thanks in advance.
12:46
